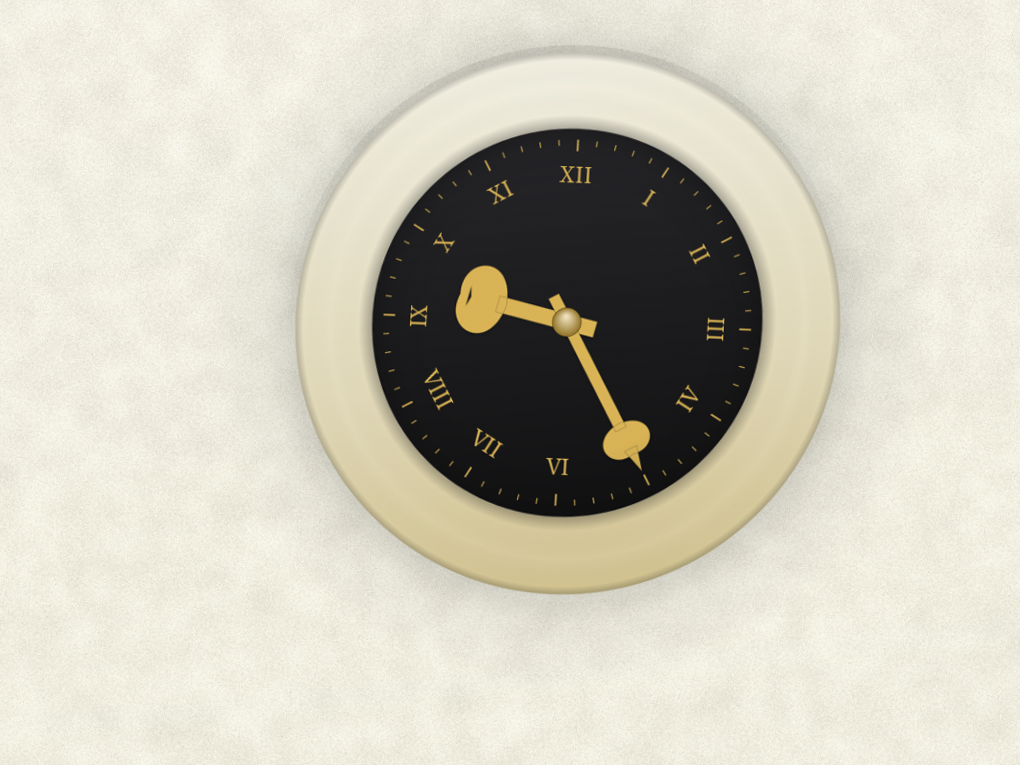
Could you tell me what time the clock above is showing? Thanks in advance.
9:25
